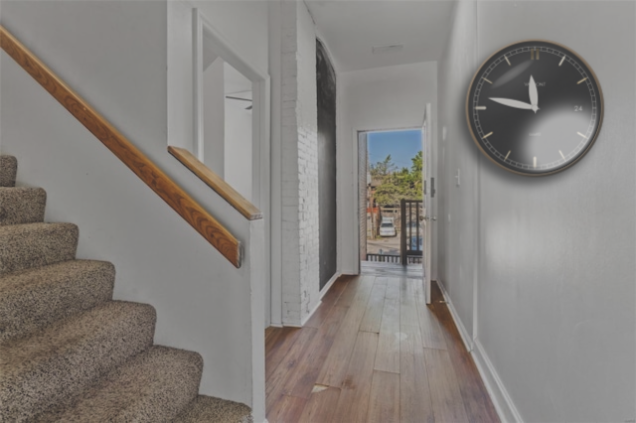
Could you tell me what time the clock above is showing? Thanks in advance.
11:47
